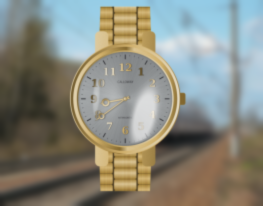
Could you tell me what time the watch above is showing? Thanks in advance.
8:39
